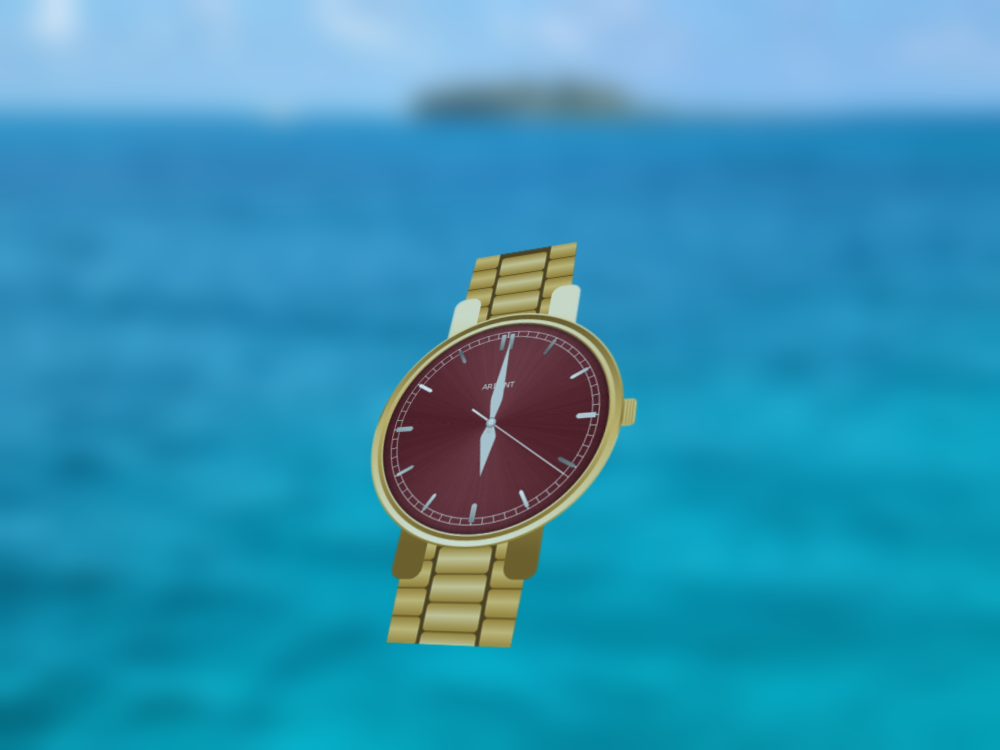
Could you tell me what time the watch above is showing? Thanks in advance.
6:00:21
